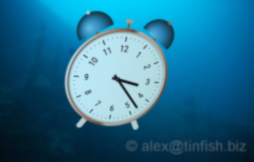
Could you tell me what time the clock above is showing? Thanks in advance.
3:23
